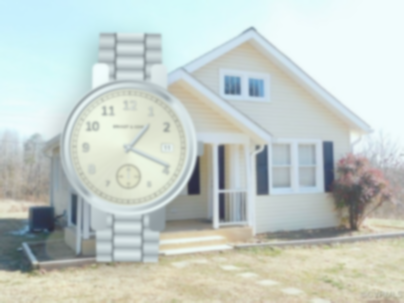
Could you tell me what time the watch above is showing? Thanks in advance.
1:19
